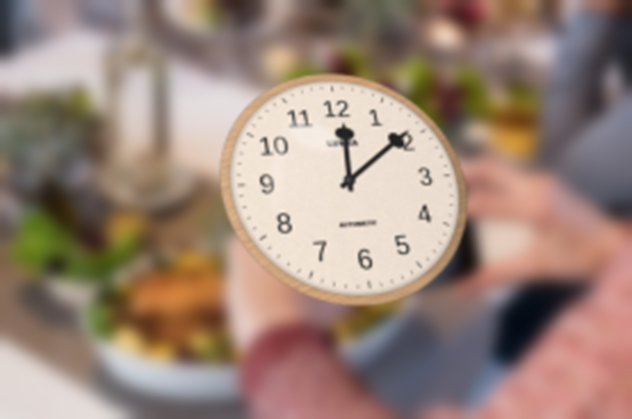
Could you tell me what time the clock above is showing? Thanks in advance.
12:09
